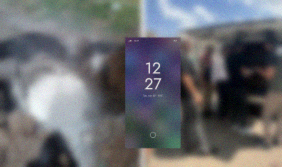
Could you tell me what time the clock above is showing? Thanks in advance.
12:27
